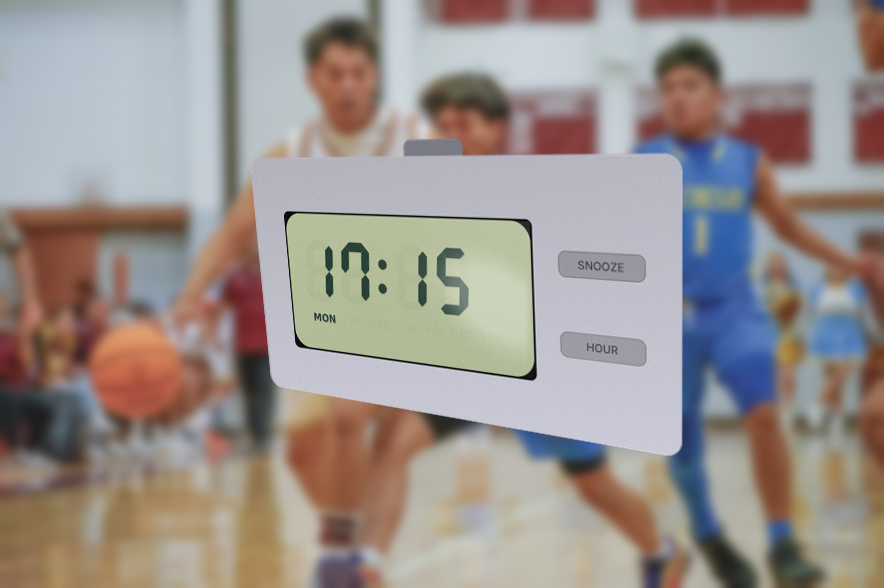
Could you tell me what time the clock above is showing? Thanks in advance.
17:15
